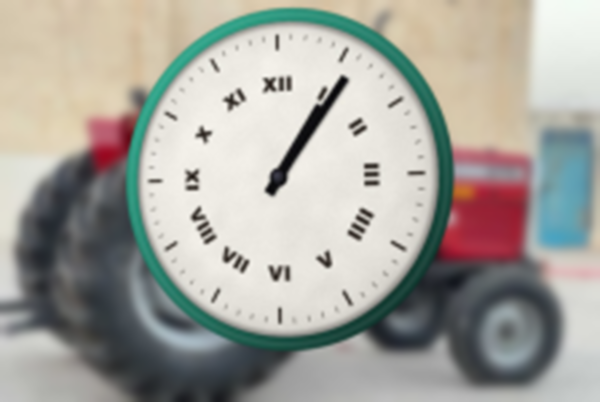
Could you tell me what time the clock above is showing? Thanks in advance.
1:06
